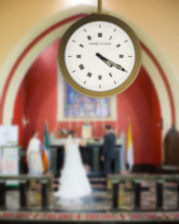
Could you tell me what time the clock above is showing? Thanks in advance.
4:20
